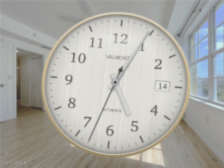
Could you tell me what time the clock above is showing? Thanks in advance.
5:04:33
